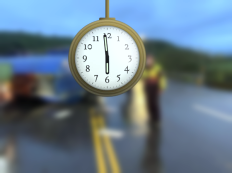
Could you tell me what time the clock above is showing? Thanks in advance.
5:59
